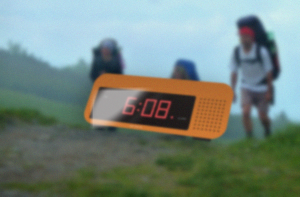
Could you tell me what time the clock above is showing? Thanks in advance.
6:08
